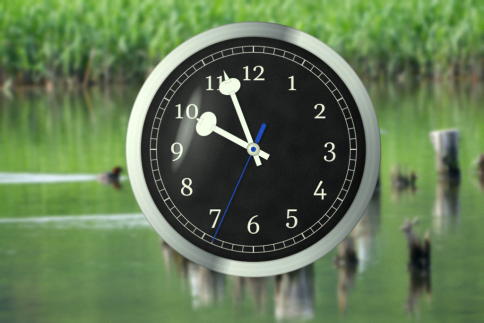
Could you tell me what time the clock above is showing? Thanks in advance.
9:56:34
